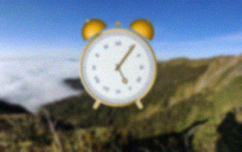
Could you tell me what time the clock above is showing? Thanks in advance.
5:06
